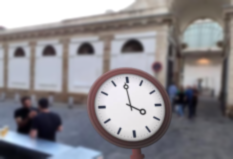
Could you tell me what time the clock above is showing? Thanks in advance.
3:59
